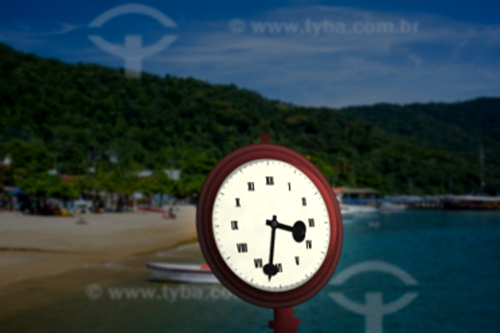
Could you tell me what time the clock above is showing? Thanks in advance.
3:32
